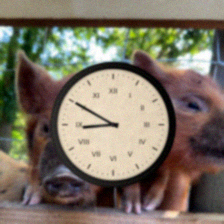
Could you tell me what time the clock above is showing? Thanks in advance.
8:50
